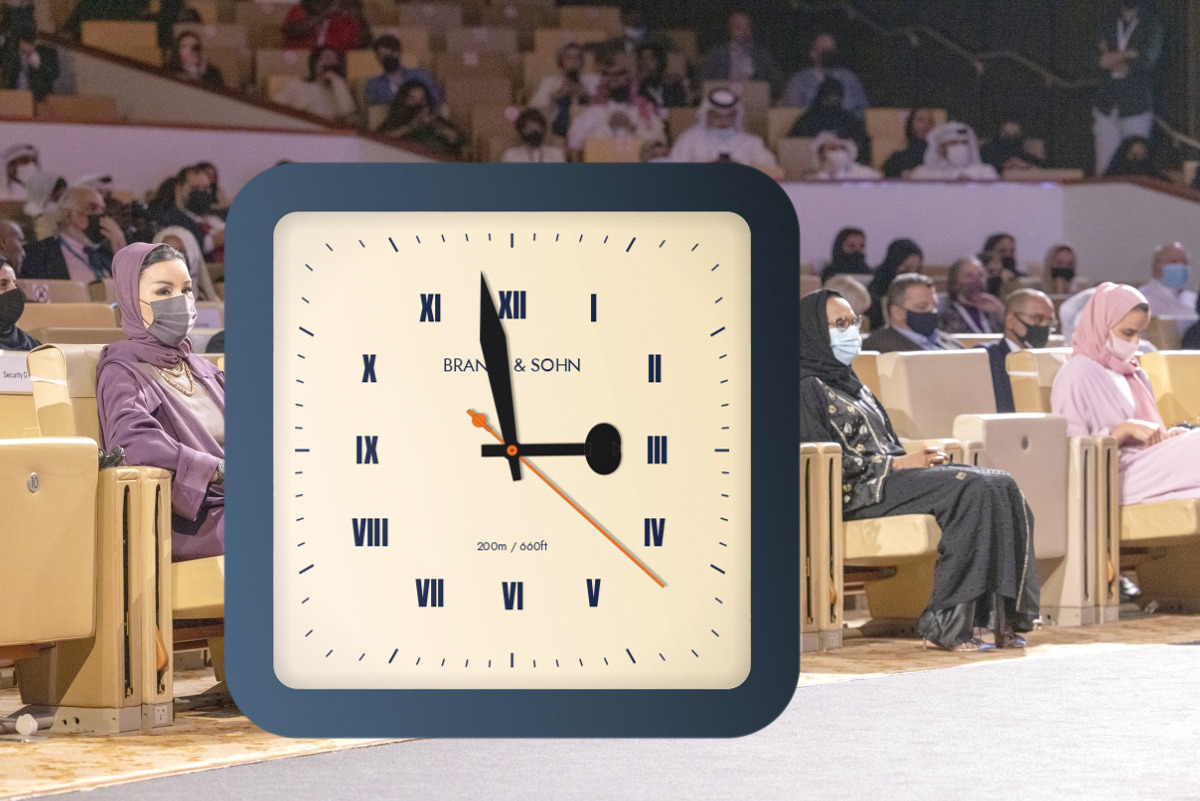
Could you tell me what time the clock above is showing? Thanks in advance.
2:58:22
